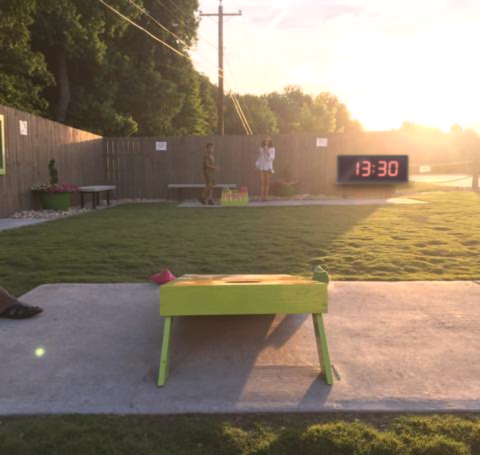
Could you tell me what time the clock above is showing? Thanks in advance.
13:30
